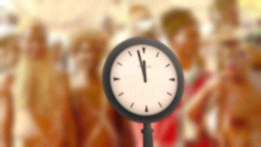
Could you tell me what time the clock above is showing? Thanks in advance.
11:58
